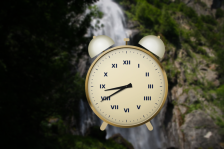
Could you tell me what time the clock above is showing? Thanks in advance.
8:40
